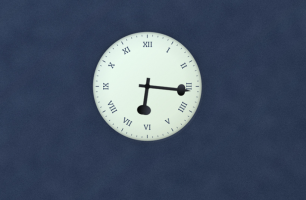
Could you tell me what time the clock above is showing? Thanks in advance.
6:16
